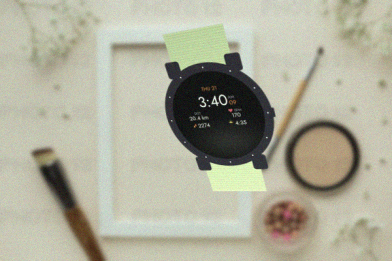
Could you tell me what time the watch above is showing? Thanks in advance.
3:40
